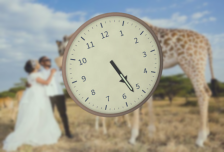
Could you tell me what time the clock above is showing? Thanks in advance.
5:27
